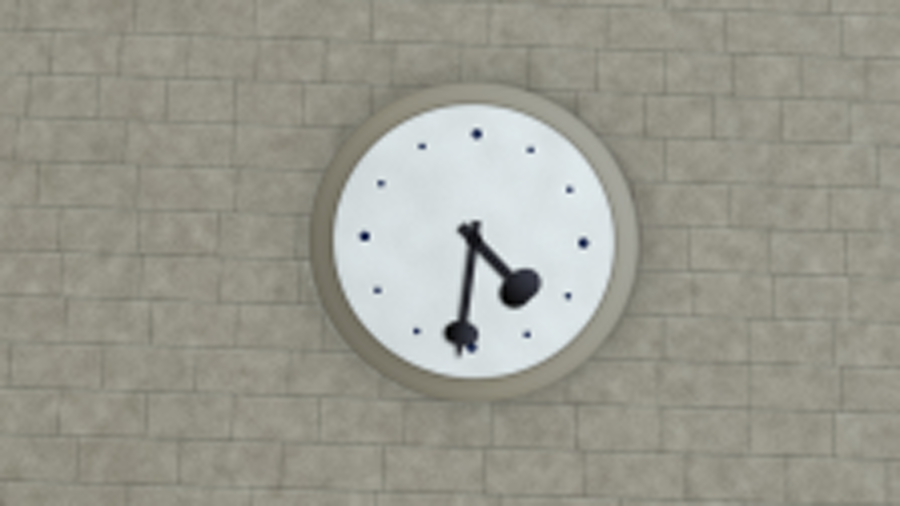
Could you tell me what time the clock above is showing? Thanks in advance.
4:31
